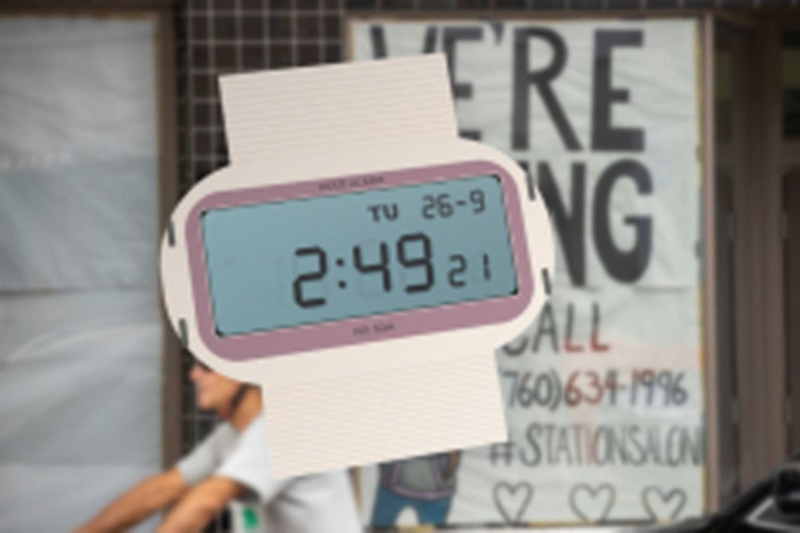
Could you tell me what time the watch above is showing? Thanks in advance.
2:49:21
